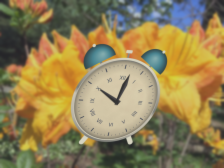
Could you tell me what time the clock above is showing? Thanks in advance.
10:02
